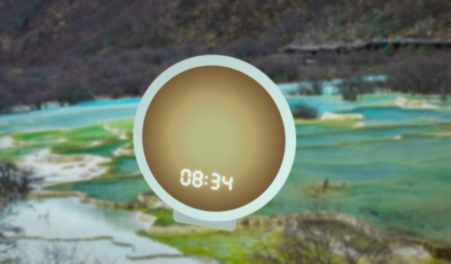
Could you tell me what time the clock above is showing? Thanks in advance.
8:34
